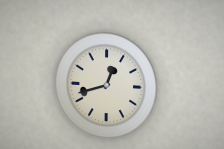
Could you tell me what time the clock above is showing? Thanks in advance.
12:42
